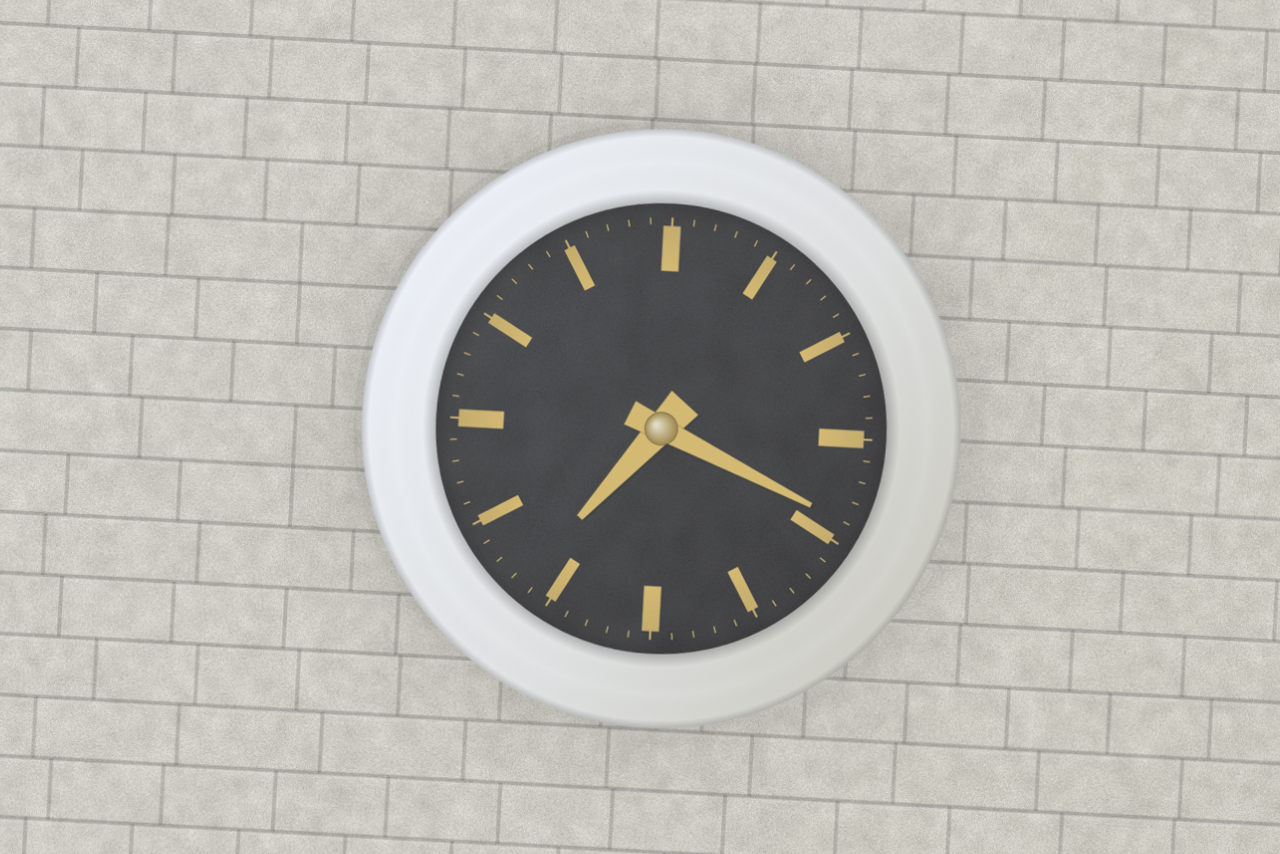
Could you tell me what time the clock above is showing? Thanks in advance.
7:19
